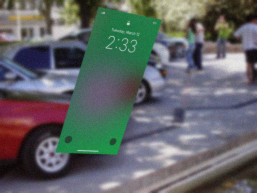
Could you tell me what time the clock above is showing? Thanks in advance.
2:33
